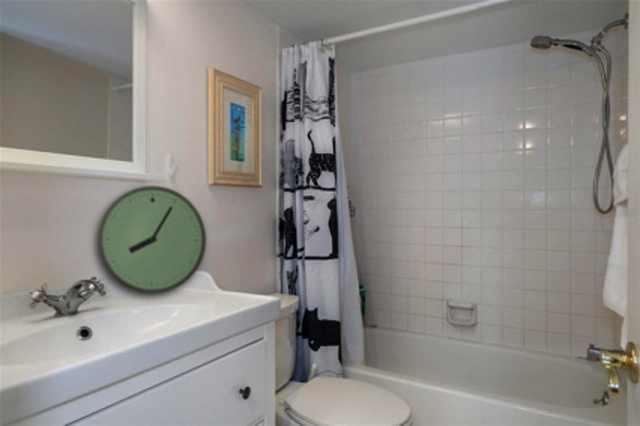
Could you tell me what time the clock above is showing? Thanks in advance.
8:05
